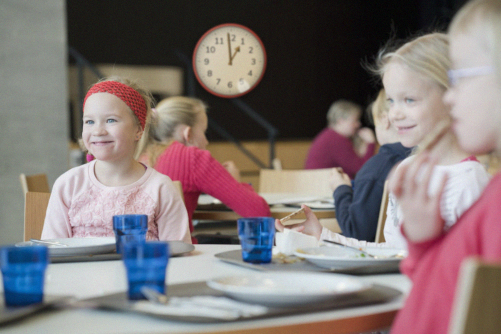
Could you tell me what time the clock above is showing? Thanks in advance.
12:59
